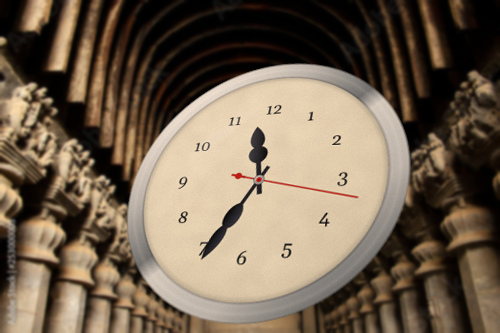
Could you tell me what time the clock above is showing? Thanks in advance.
11:34:17
